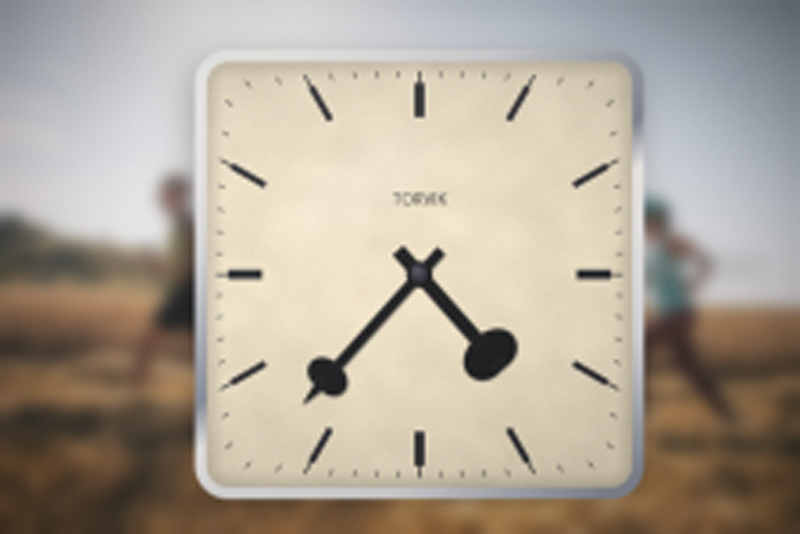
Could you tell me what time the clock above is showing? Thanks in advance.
4:37
